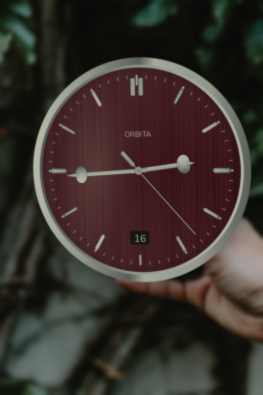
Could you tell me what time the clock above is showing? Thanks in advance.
2:44:23
